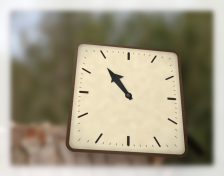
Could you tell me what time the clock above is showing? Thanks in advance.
10:54
